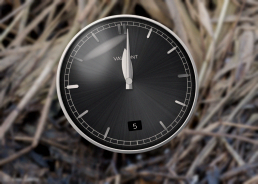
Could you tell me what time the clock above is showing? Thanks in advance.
12:01
